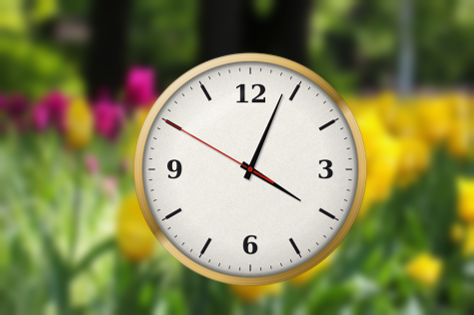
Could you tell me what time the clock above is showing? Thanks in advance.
4:03:50
